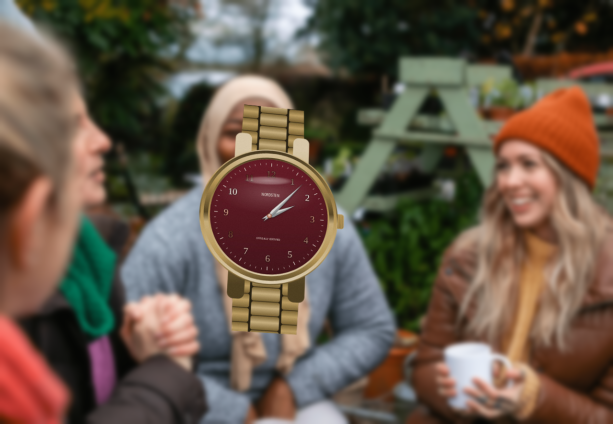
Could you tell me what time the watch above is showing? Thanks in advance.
2:07
